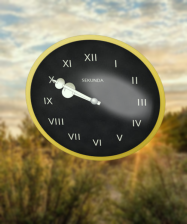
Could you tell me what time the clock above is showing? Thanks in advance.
9:50
